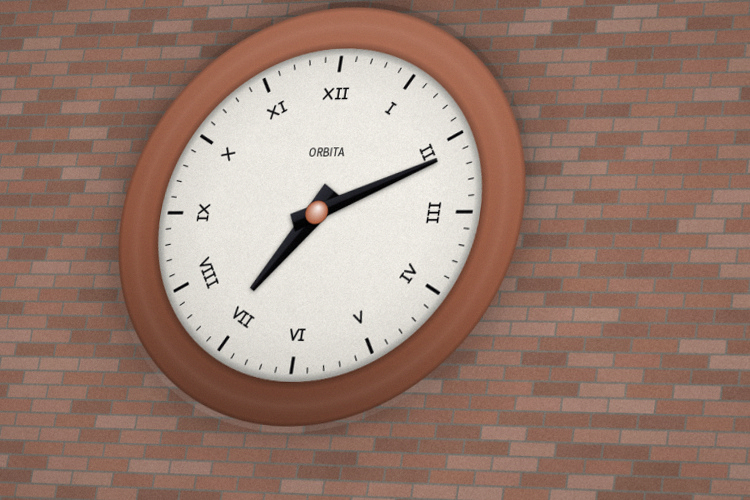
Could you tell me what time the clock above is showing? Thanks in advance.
7:11
